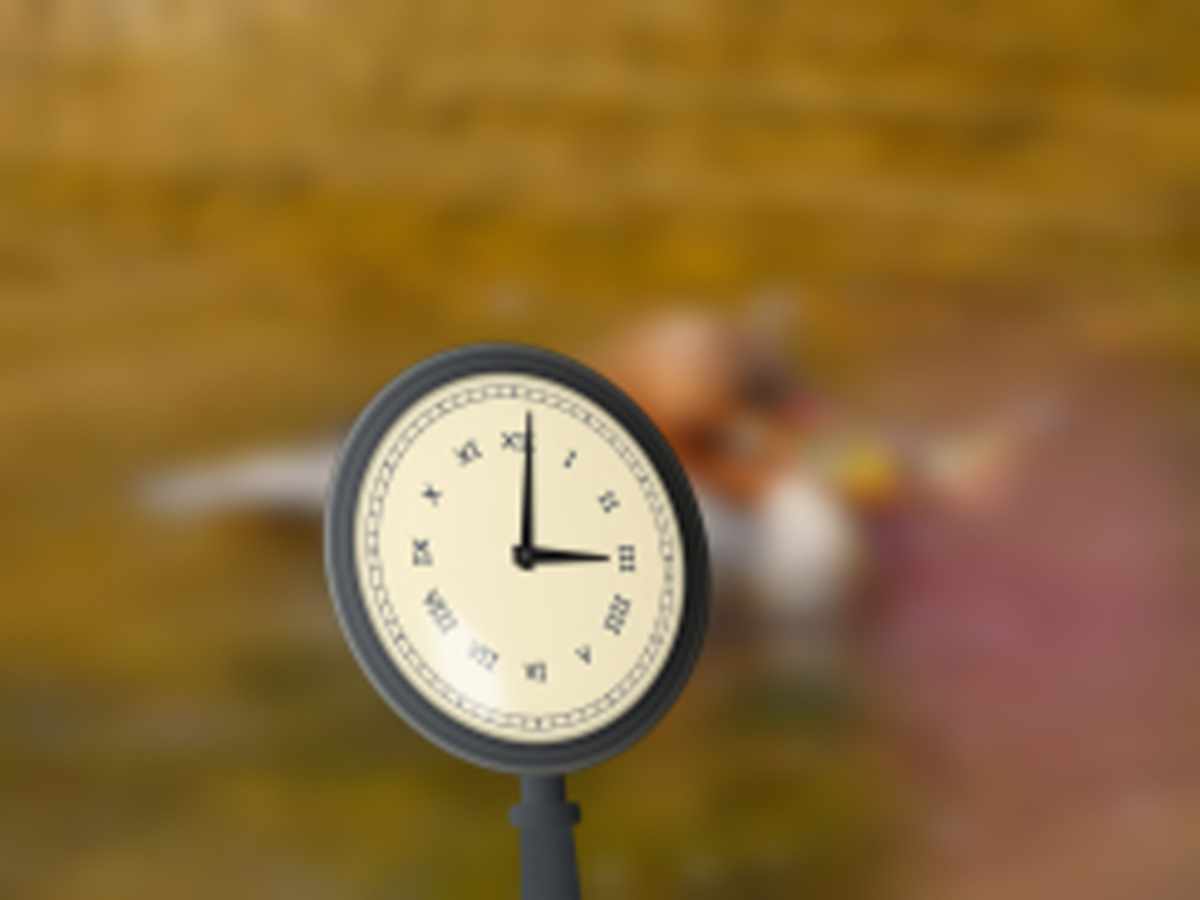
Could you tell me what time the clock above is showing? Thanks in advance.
3:01
